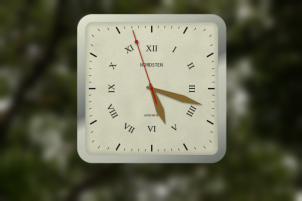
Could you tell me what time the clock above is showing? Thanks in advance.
5:17:57
